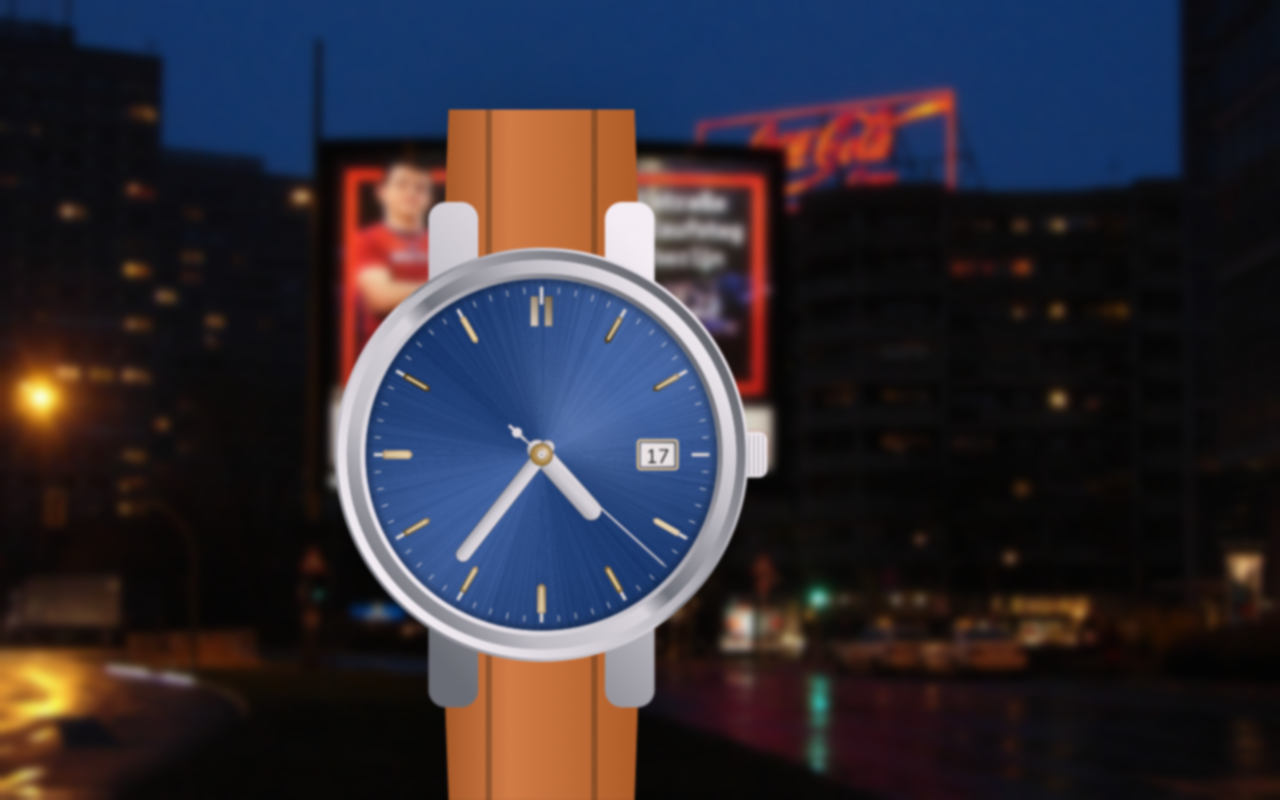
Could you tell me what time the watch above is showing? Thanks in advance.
4:36:22
